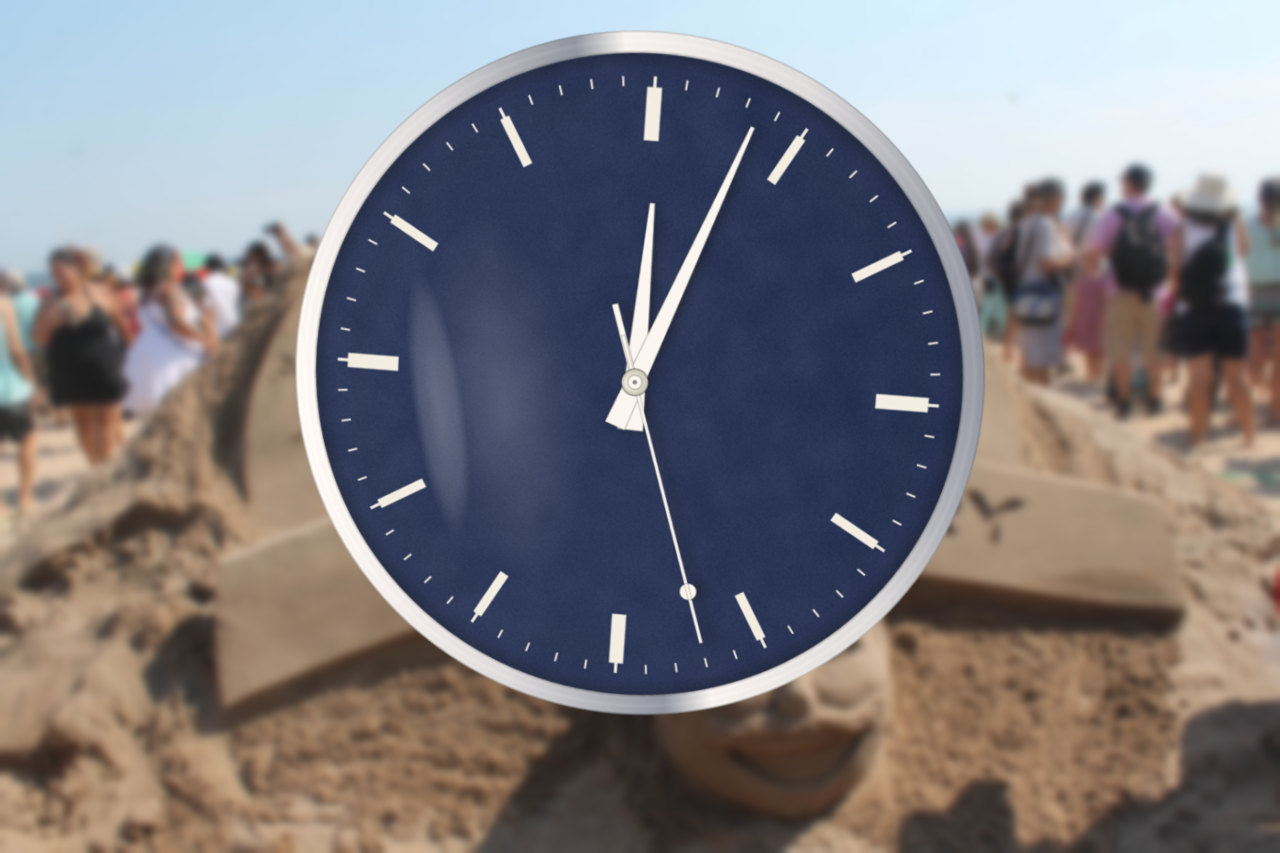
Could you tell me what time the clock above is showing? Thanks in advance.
12:03:27
